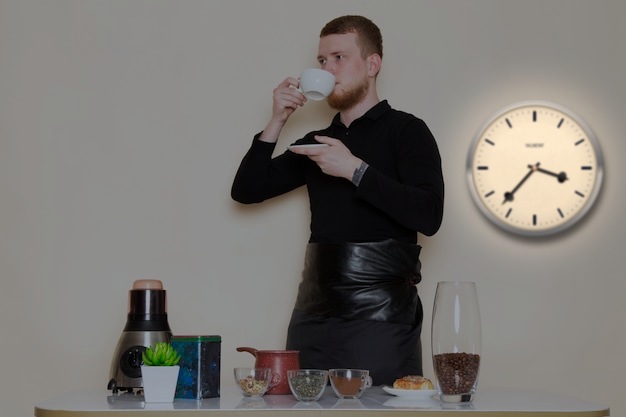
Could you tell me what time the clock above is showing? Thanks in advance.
3:37
